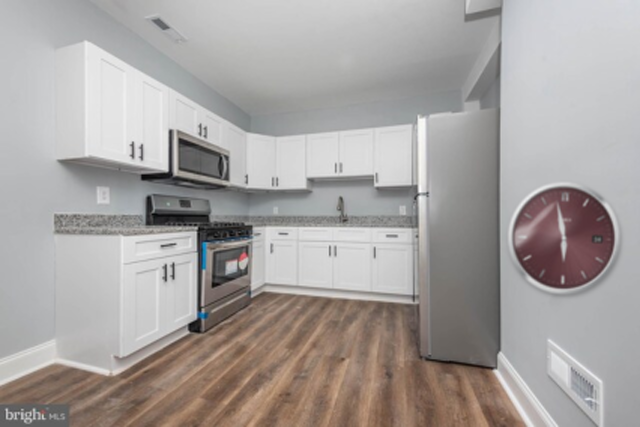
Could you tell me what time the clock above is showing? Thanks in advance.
5:58
